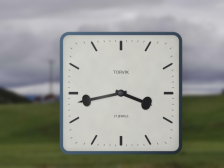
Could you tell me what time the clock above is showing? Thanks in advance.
3:43
